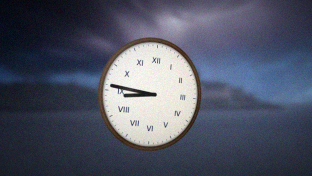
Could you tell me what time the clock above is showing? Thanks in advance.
8:46
